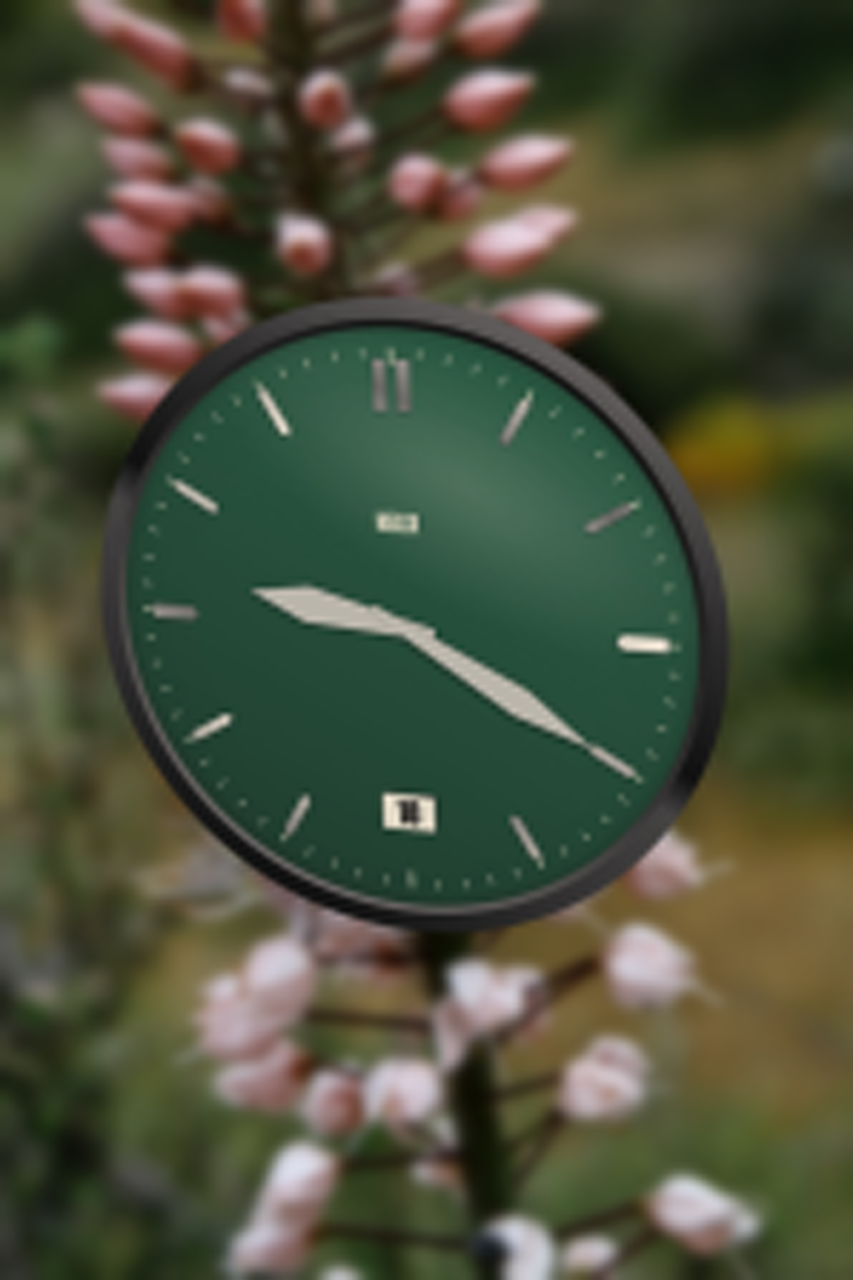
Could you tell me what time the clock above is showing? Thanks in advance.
9:20
